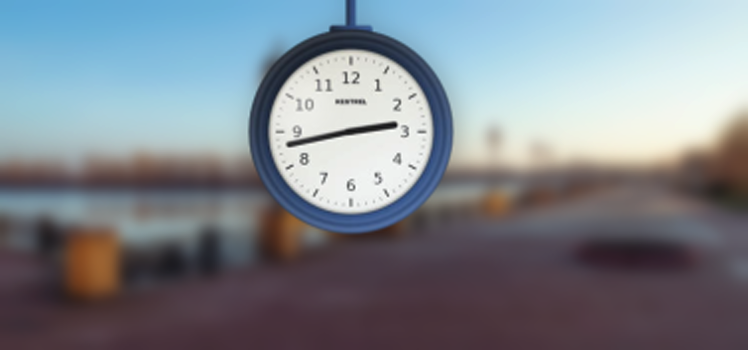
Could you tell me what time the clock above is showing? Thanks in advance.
2:43
